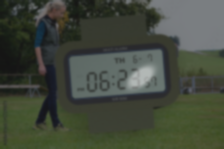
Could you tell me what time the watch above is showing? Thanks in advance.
6:23
